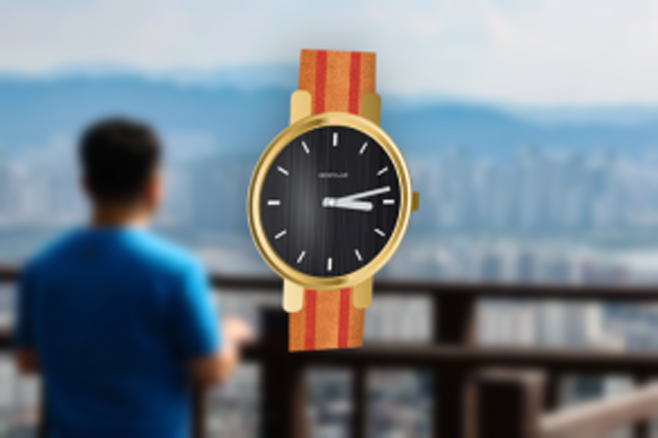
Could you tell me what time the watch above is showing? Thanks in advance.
3:13
